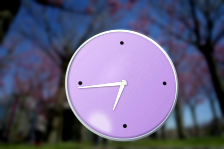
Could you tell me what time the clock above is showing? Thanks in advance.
6:44
